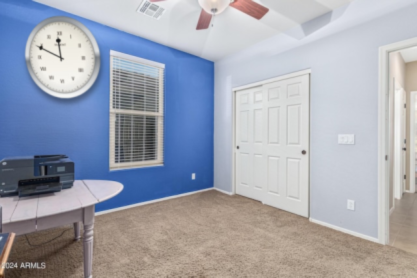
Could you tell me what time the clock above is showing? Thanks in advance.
11:49
